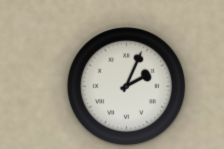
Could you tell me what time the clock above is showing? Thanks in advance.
2:04
